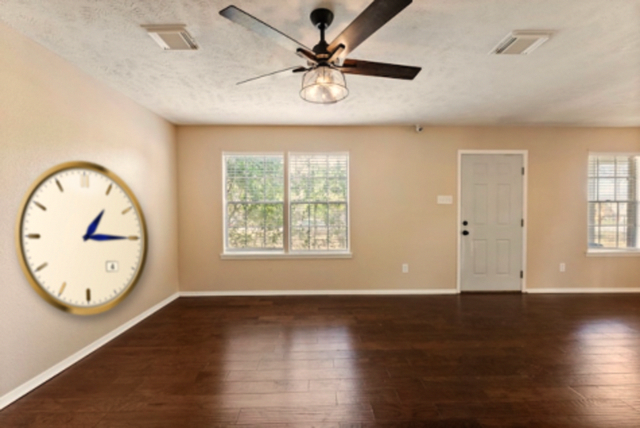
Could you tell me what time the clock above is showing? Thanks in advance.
1:15
